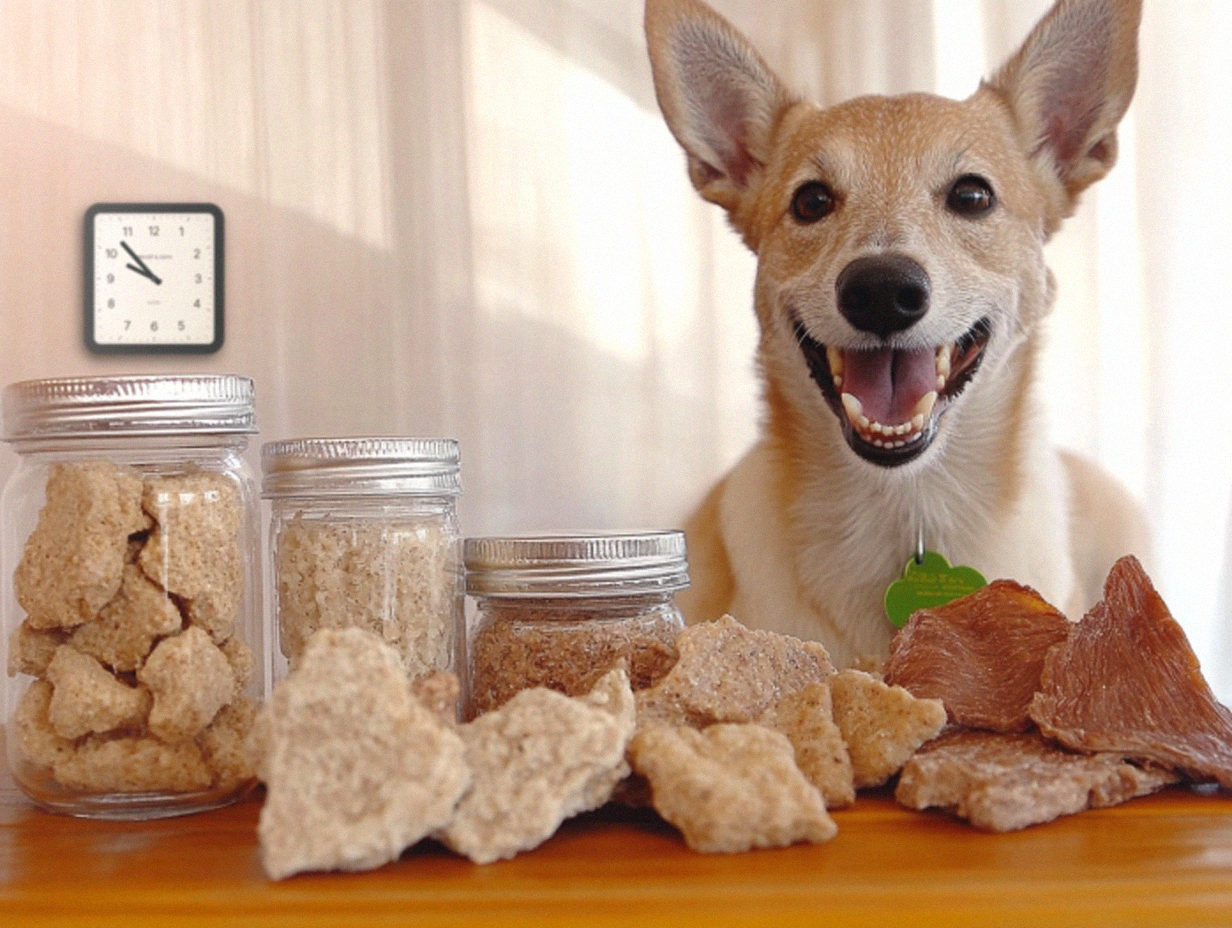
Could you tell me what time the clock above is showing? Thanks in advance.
9:53
